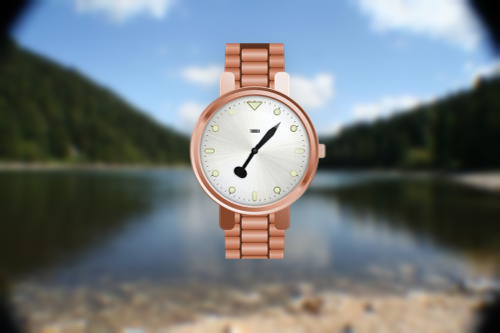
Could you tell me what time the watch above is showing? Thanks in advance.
7:07
